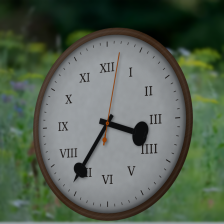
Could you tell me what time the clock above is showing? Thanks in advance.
3:36:02
